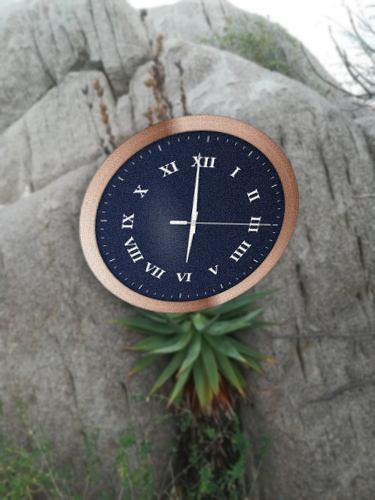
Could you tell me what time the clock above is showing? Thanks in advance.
5:59:15
